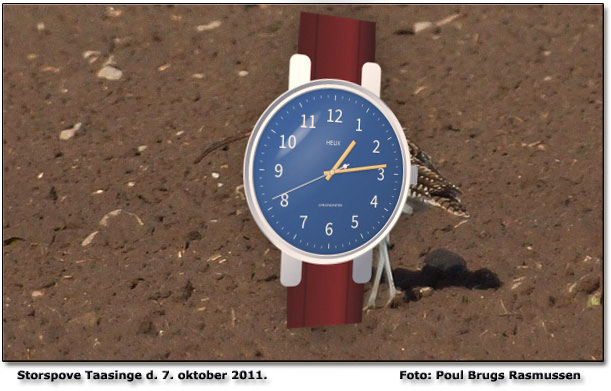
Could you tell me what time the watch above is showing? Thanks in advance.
1:13:41
